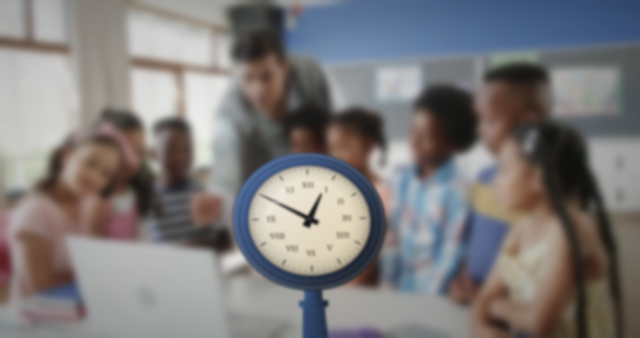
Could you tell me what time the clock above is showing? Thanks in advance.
12:50
